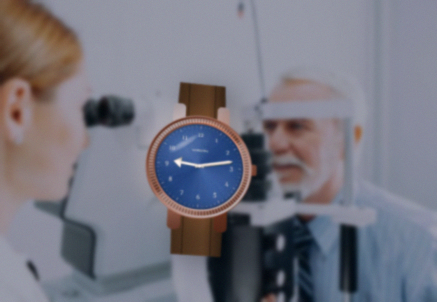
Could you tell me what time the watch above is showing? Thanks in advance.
9:13
